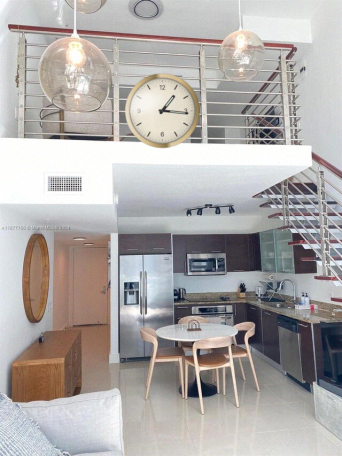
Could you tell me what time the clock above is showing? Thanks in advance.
1:16
